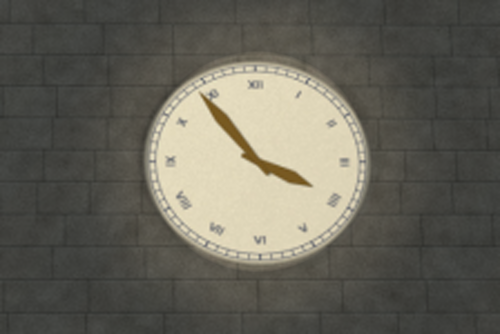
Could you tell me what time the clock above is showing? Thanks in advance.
3:54
